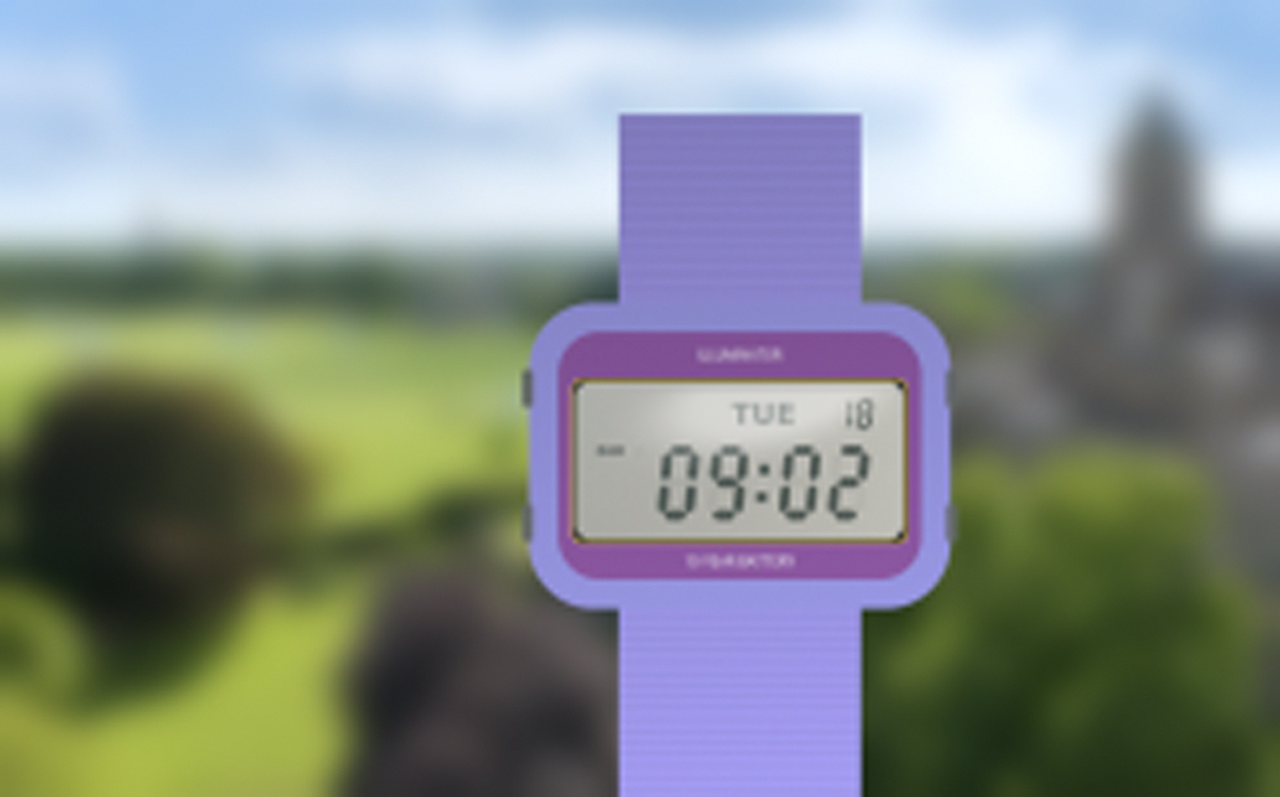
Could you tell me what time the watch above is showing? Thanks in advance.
9:02
